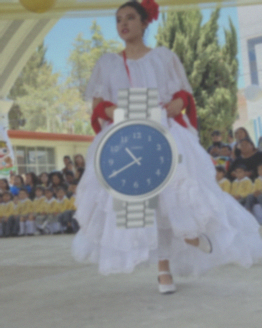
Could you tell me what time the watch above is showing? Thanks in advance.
10:40
